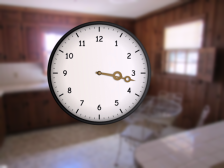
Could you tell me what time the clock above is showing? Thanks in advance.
3:17
